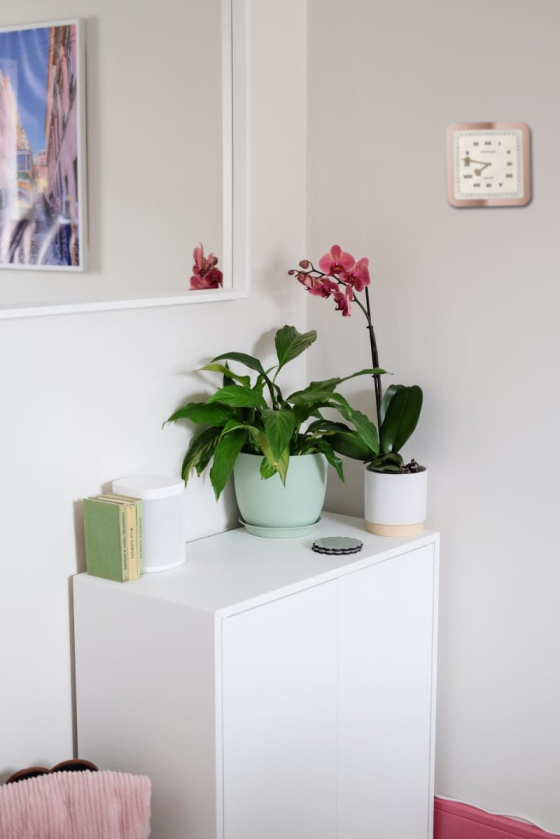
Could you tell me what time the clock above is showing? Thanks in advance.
7:47
